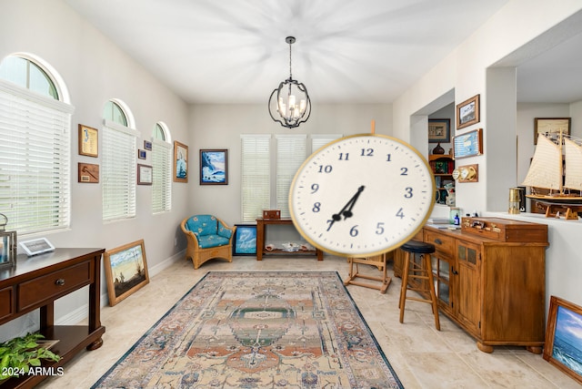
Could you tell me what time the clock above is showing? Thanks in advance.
6:35
